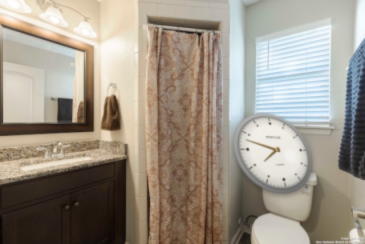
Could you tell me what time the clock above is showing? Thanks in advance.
7:48
